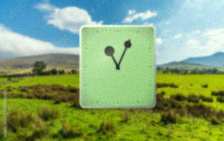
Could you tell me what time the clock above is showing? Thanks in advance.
11:04
